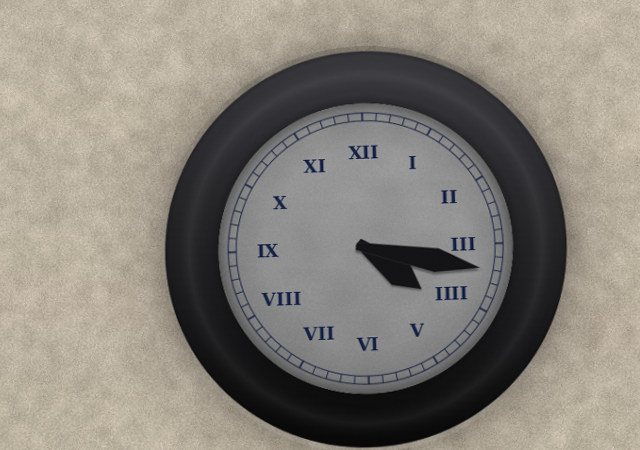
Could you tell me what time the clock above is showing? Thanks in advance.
4:17
